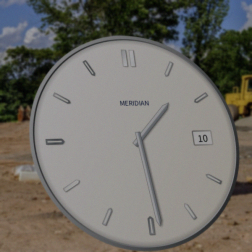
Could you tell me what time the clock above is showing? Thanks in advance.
1:29
